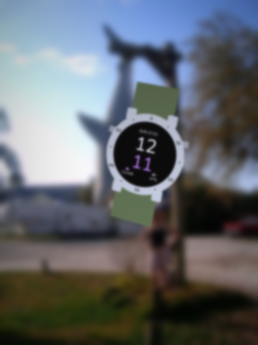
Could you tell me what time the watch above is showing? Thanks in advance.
12:11
